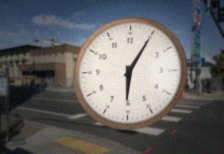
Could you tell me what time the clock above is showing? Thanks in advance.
6:05
